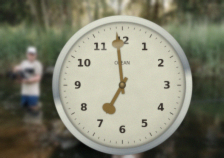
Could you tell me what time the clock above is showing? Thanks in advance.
6:59
